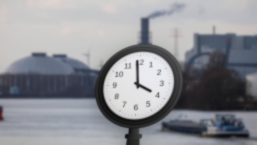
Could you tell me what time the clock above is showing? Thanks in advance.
3:59
